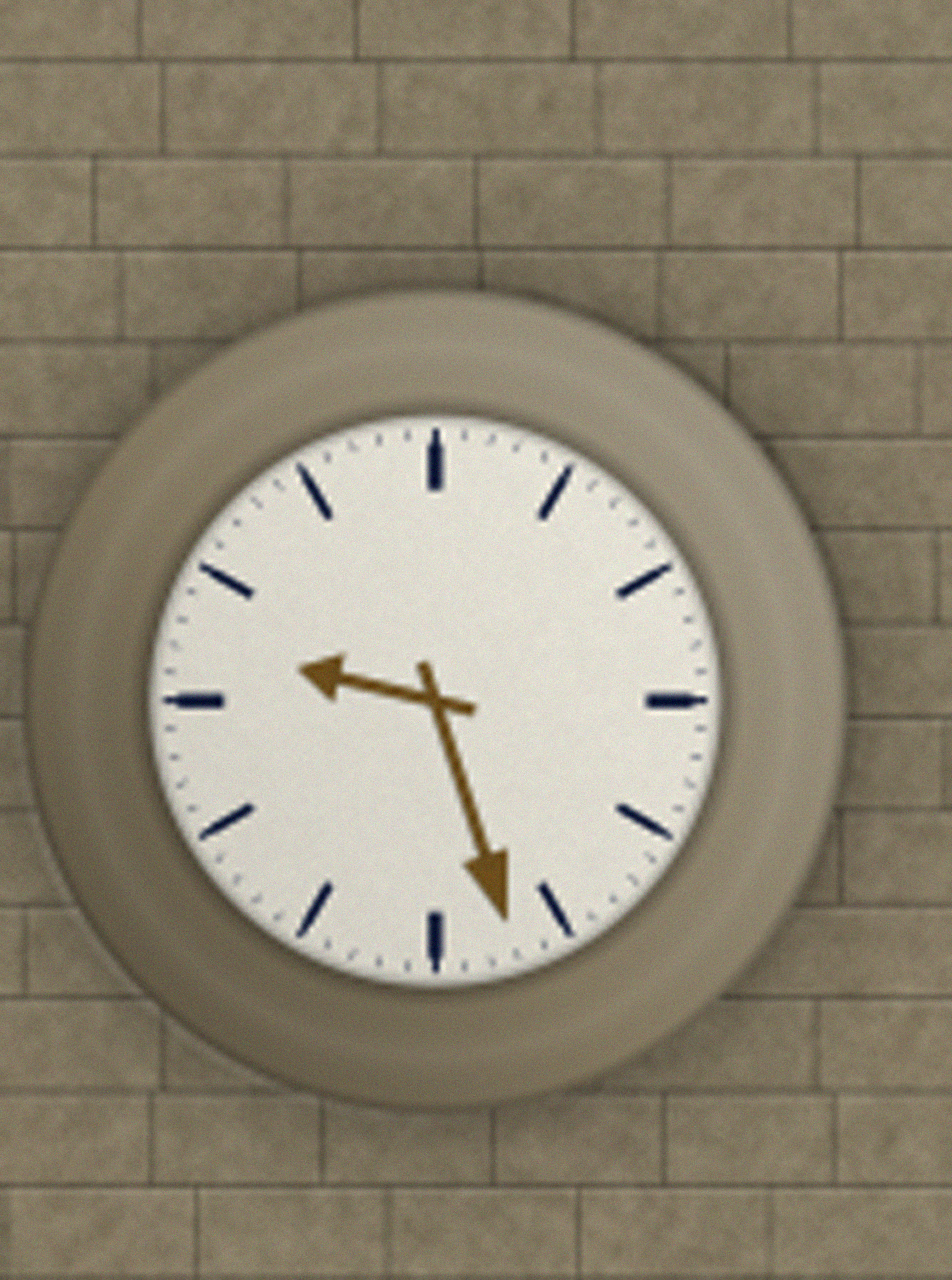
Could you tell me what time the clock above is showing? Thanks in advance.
9:27
